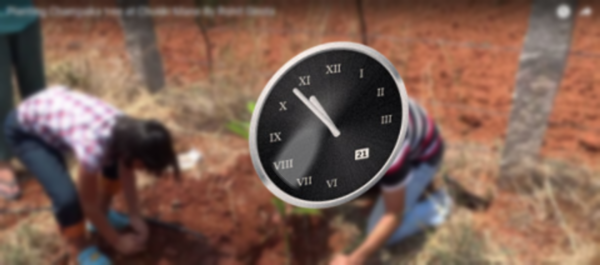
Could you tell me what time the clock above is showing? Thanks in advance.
10:53
